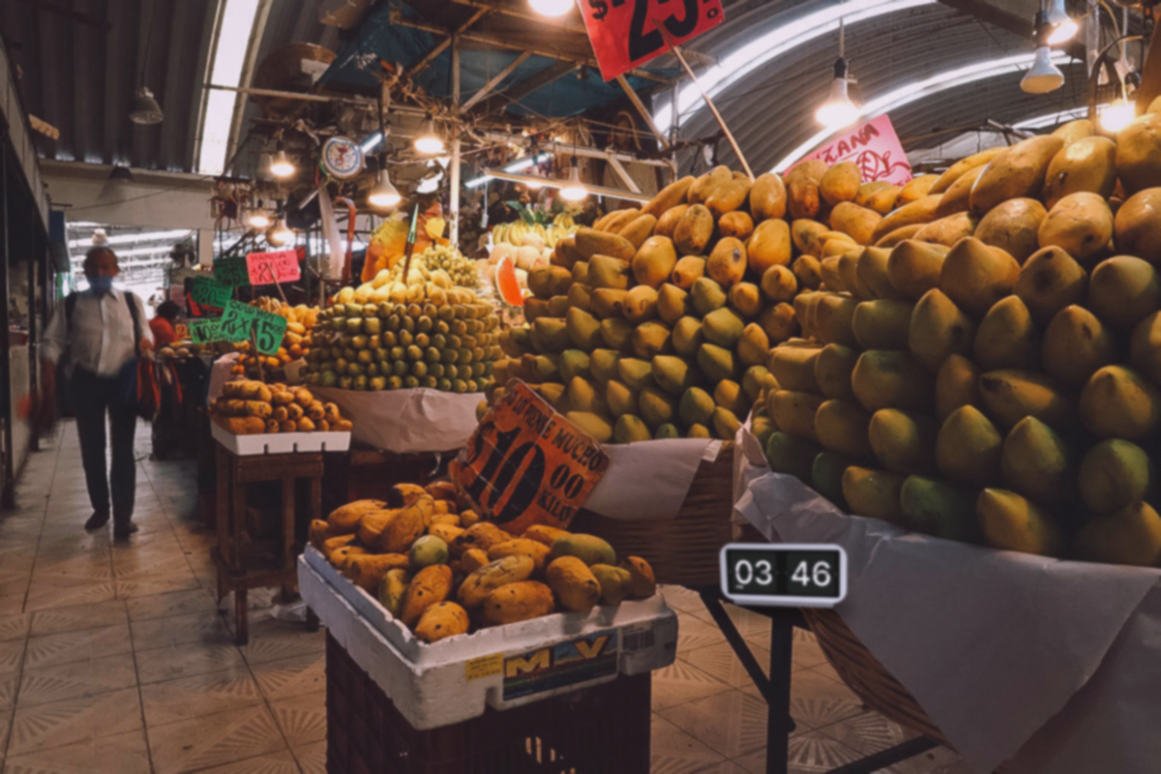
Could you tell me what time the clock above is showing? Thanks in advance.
3:46
